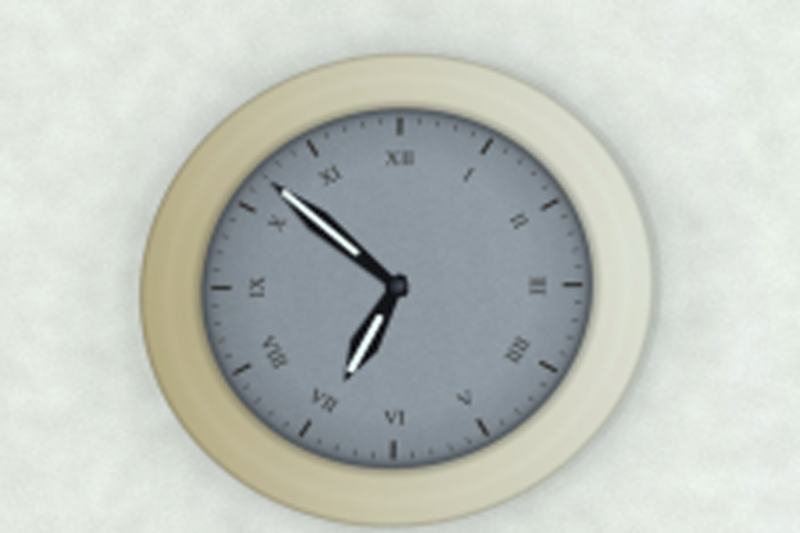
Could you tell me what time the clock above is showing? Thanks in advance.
6:52
